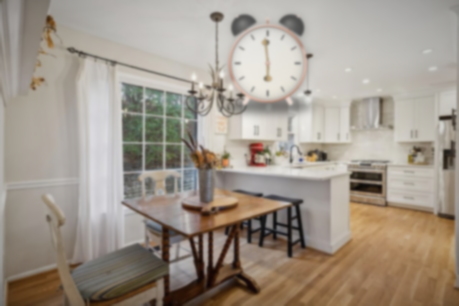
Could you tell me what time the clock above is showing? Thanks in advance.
5:59
